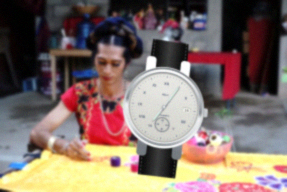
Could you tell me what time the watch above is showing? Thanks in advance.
7:05
